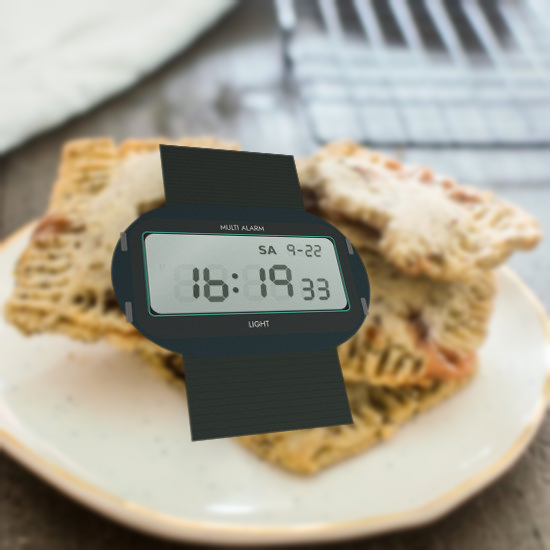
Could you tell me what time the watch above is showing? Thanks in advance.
16:19:33
